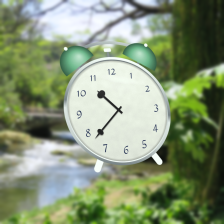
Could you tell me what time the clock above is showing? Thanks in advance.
10:38
